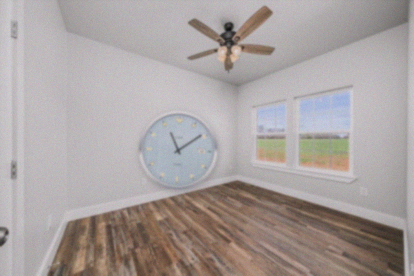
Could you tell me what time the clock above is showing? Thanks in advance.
11:09
